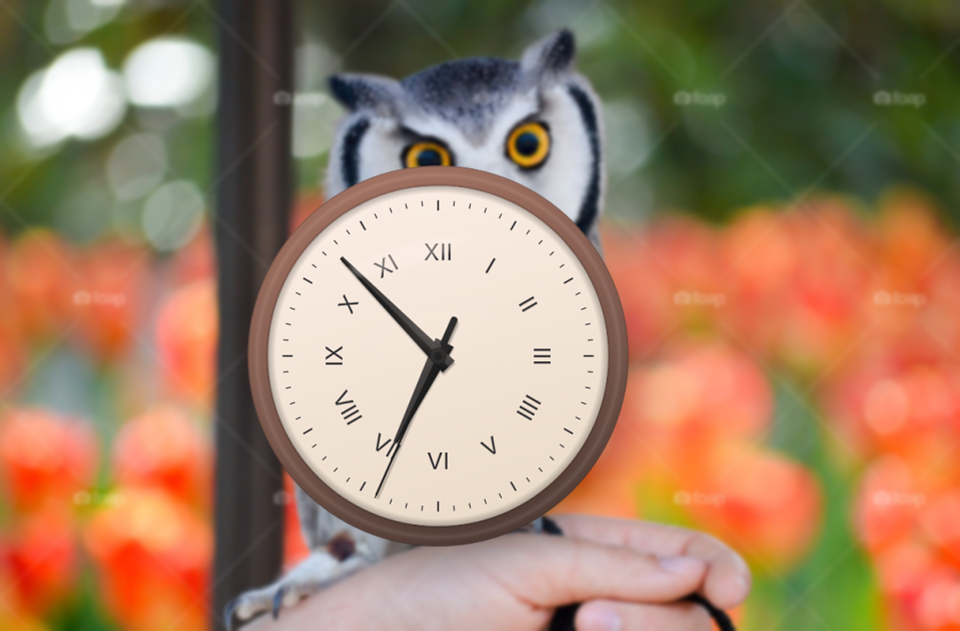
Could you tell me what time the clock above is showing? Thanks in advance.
6:52:34
